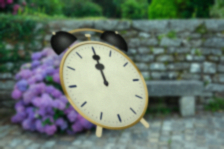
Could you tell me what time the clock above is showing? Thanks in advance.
12:00
